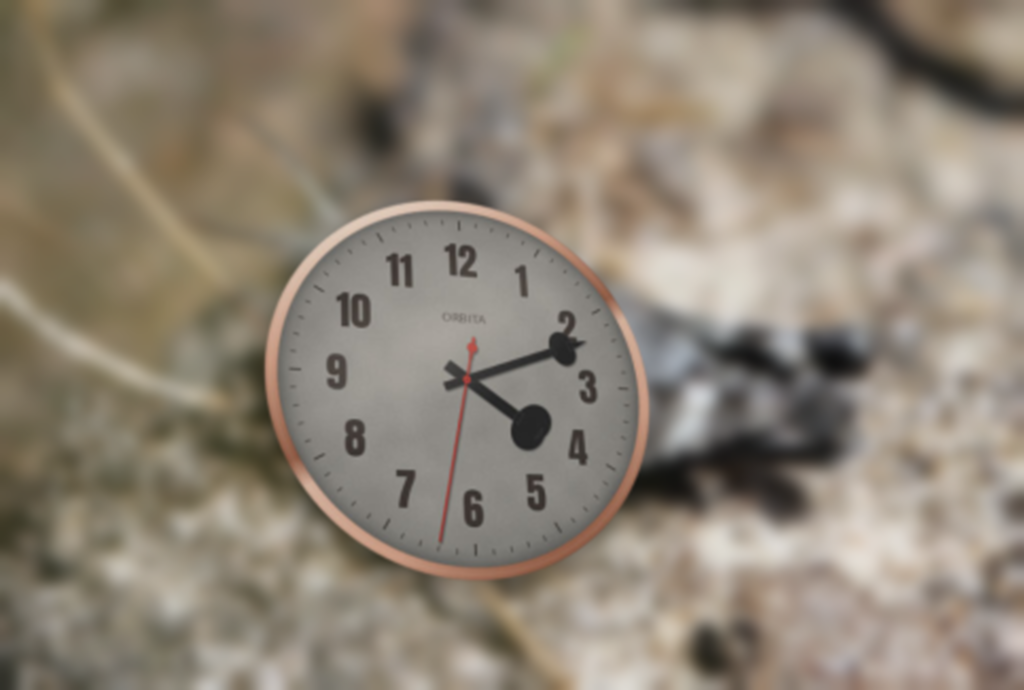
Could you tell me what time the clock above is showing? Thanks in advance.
4:11:32
